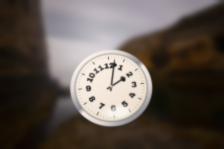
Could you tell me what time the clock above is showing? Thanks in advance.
2:02
